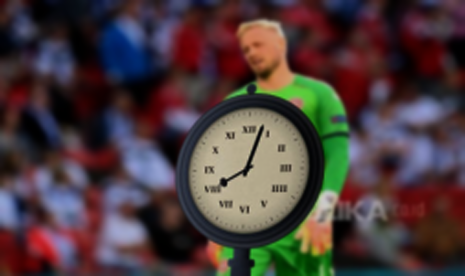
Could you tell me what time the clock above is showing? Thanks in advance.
8:03
